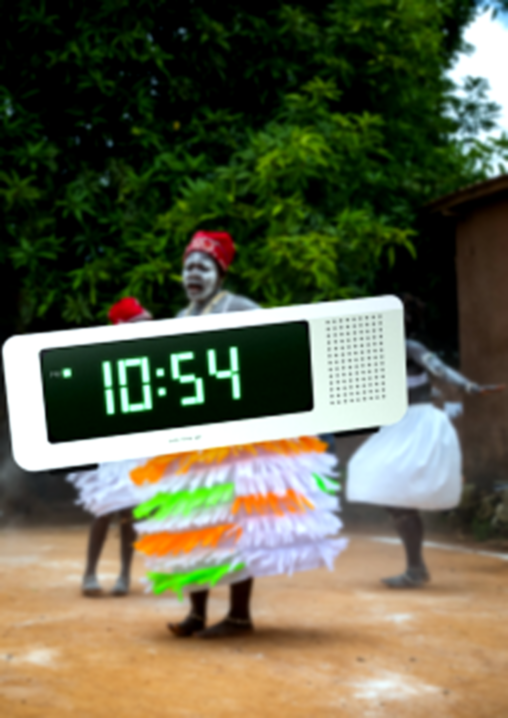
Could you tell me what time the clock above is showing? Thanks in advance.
10:54
